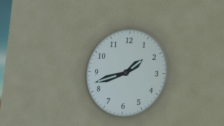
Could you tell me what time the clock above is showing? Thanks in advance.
1:42
